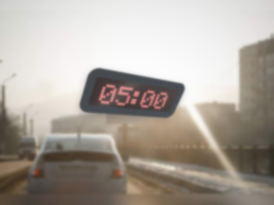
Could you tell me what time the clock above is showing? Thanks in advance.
5:00
